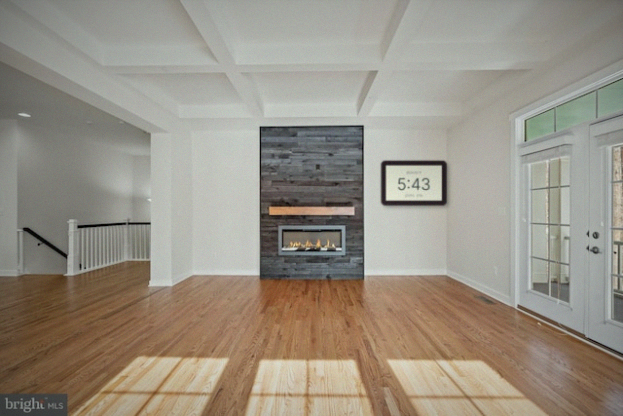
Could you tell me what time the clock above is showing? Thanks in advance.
5:43
